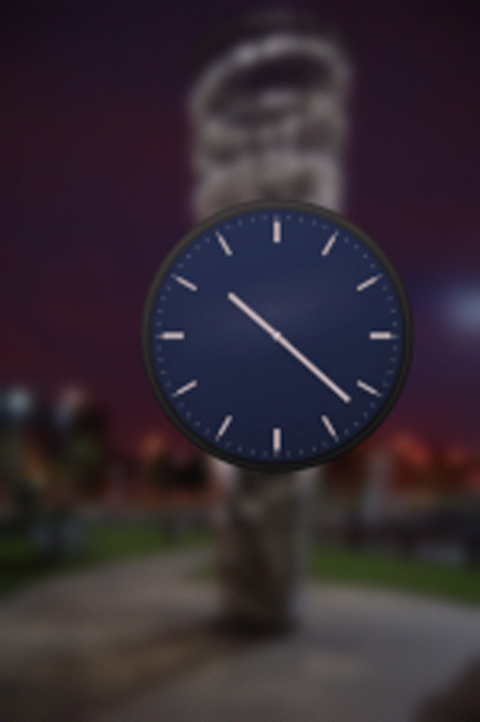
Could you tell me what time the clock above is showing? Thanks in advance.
10:22
